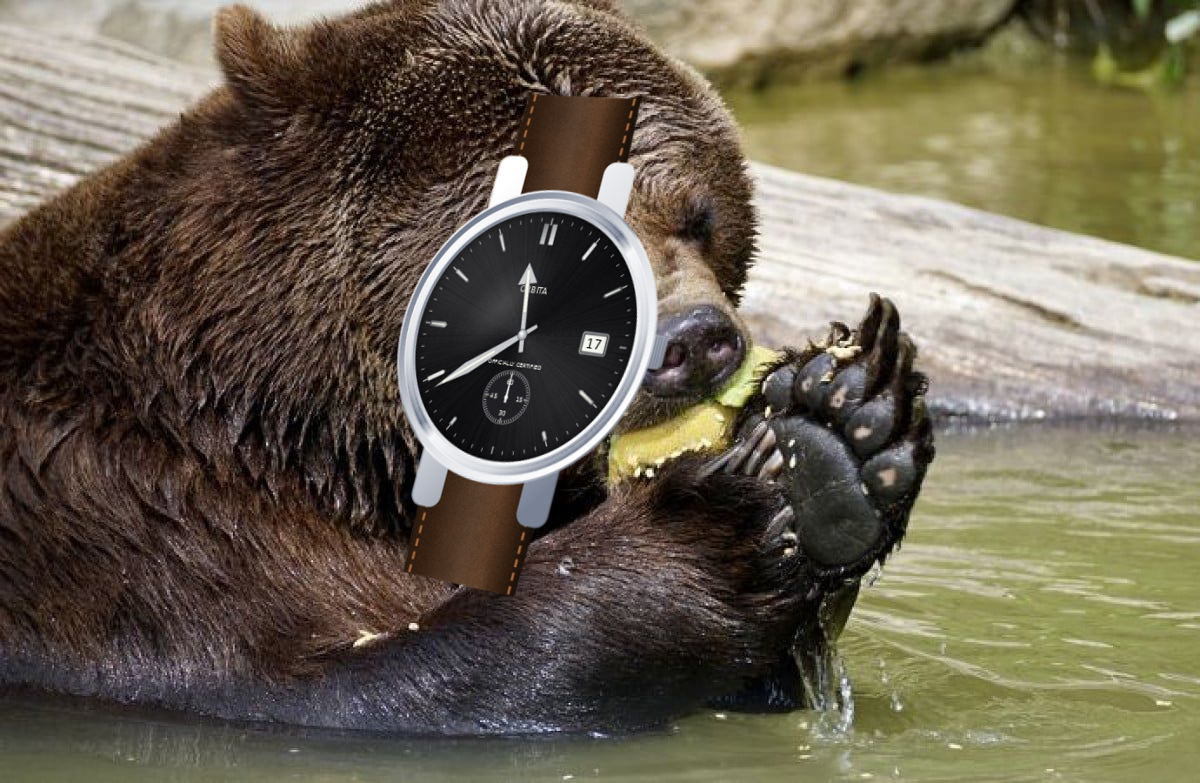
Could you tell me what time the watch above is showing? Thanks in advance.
11:39
